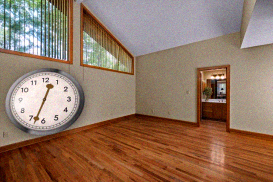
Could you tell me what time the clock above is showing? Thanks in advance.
12:33
